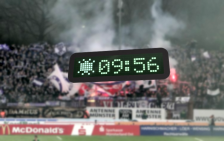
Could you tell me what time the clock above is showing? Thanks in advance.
9:56
